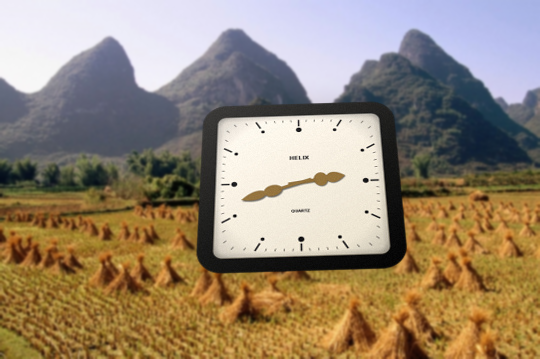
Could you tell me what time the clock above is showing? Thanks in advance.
2:42
